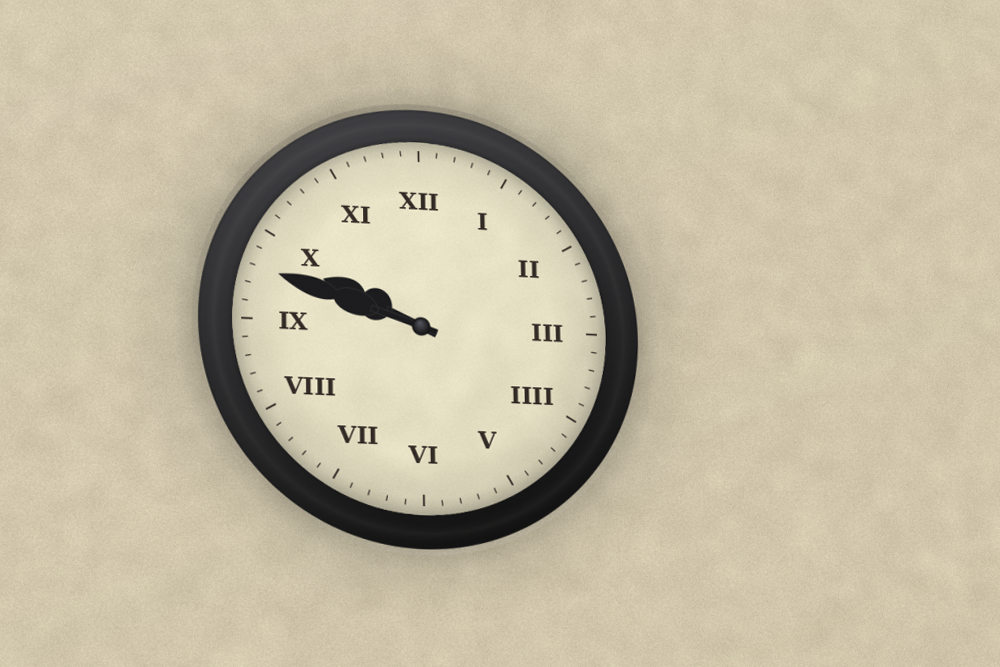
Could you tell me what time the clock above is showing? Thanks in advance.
9:48
